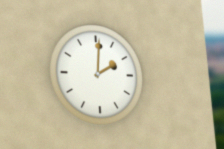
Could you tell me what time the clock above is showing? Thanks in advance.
2:01
